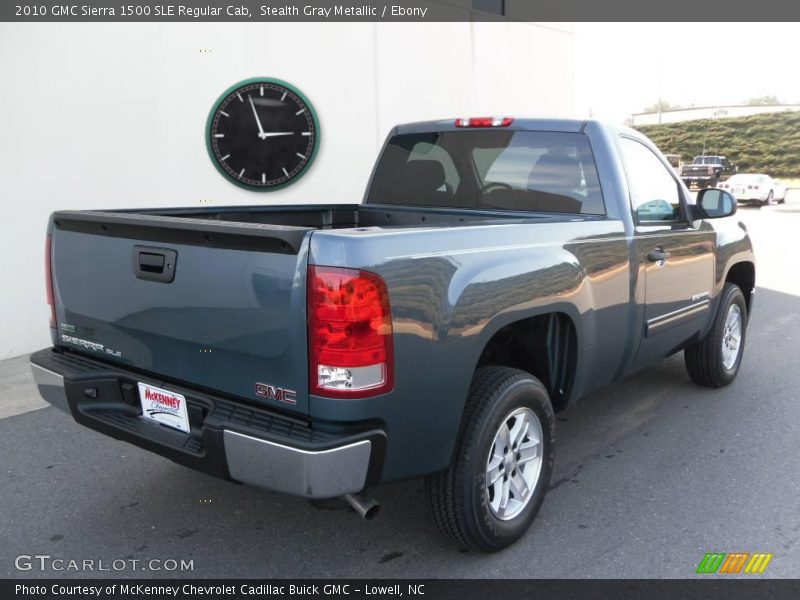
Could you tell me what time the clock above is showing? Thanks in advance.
2:57
